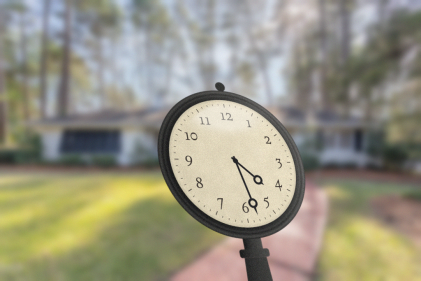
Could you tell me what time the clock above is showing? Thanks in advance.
4:28
